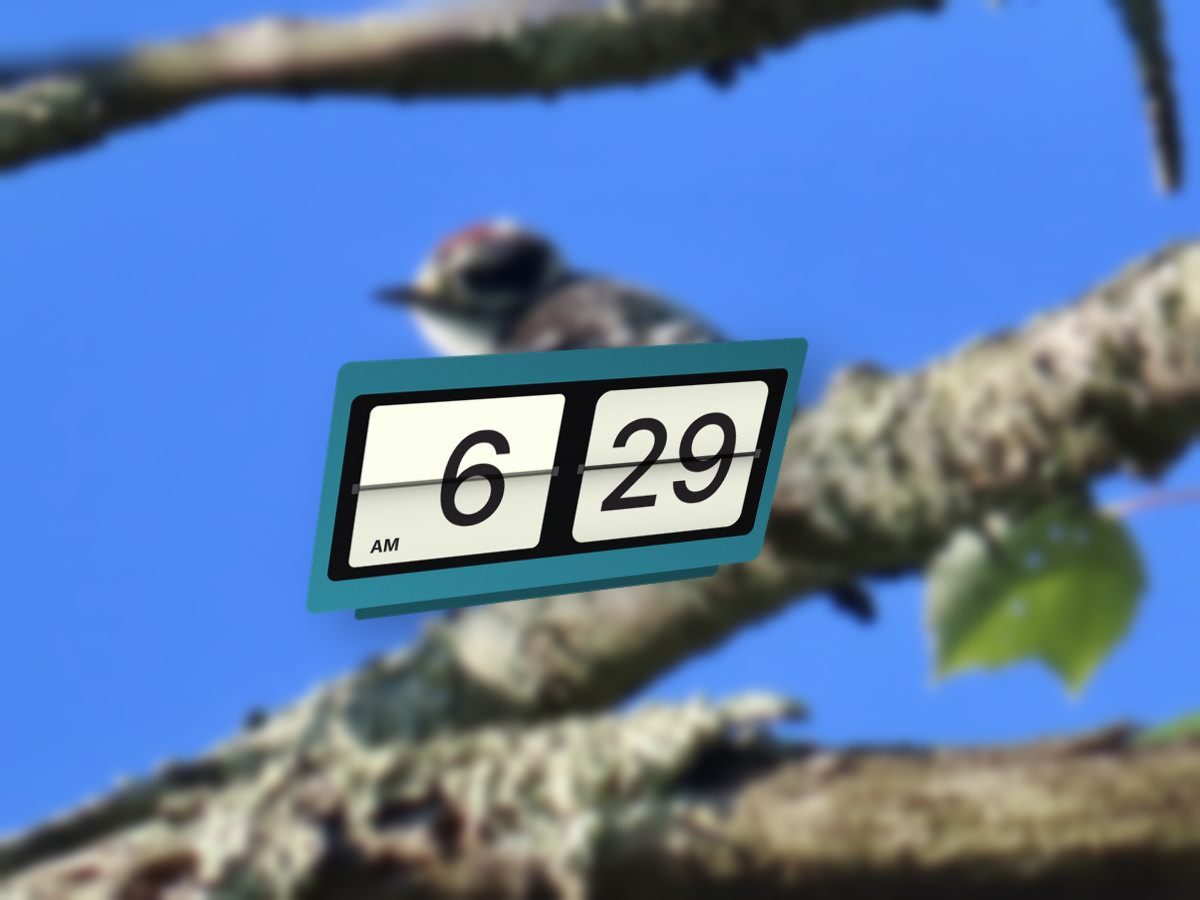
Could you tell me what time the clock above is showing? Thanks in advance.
6:29
